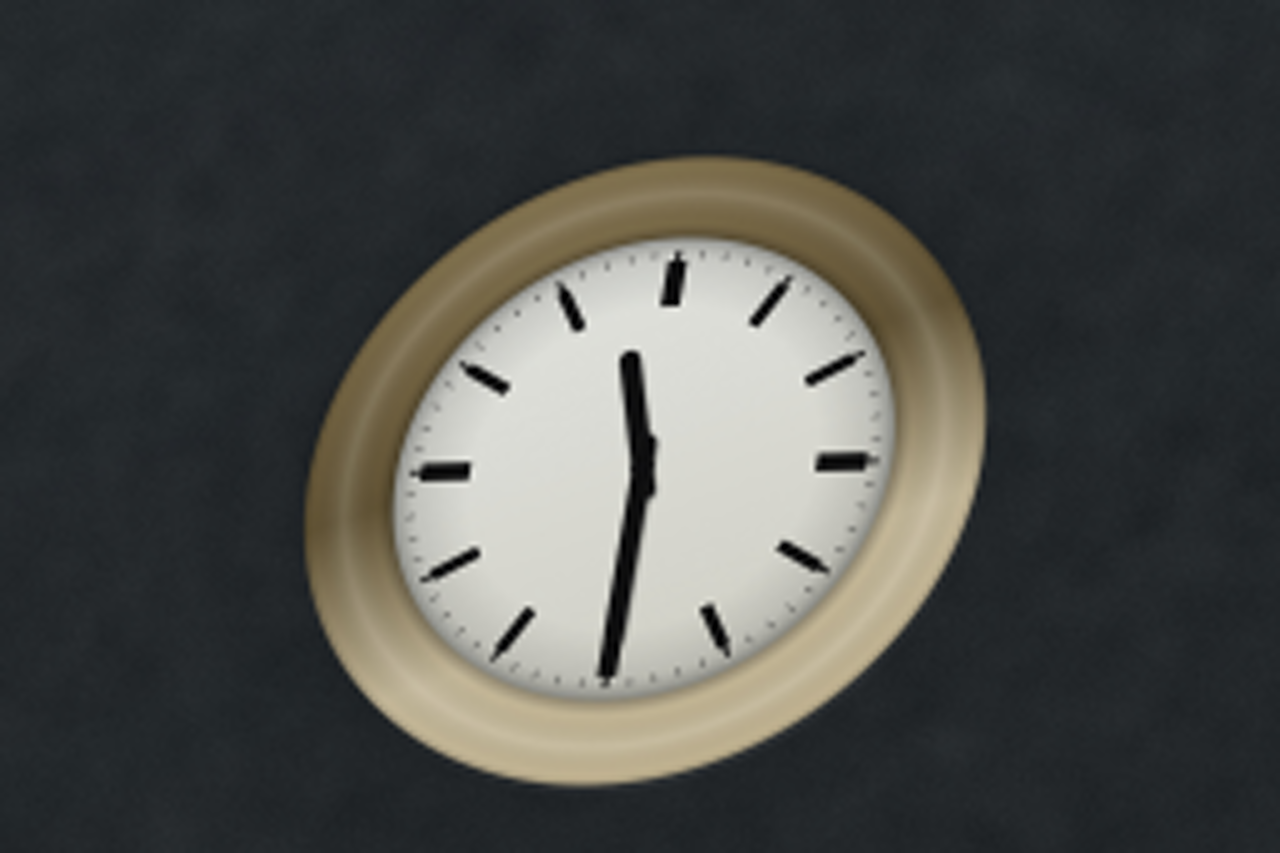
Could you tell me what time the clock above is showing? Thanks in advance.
11:30
